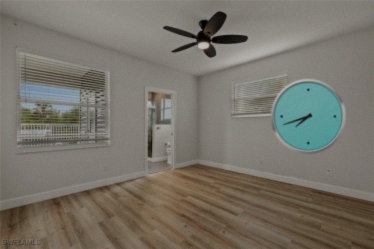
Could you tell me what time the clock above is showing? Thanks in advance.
7:42
